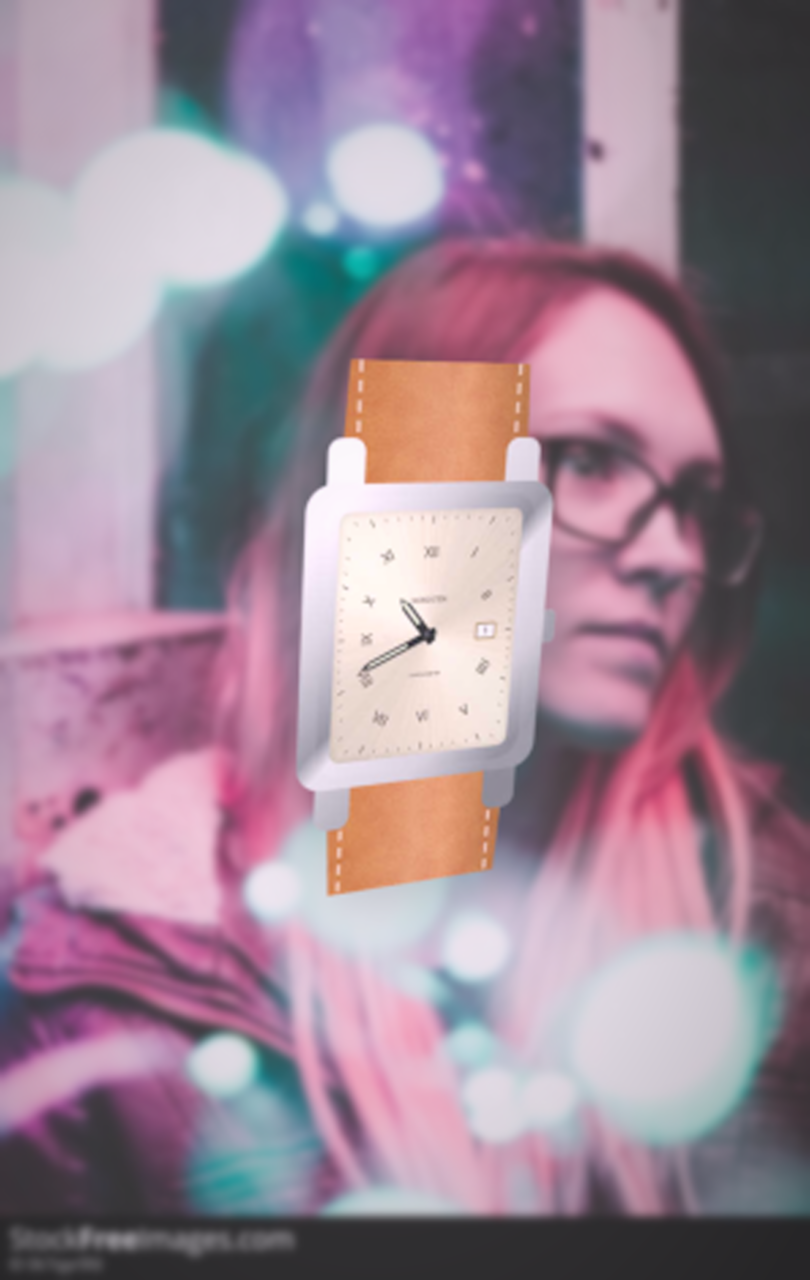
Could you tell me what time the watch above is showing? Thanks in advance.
10:41
